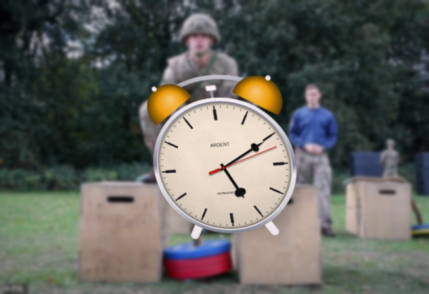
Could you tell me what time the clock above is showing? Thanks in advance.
5:10:12
